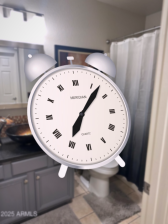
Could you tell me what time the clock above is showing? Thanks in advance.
7:07
